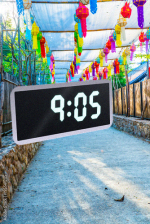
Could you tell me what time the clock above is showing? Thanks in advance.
9:05
